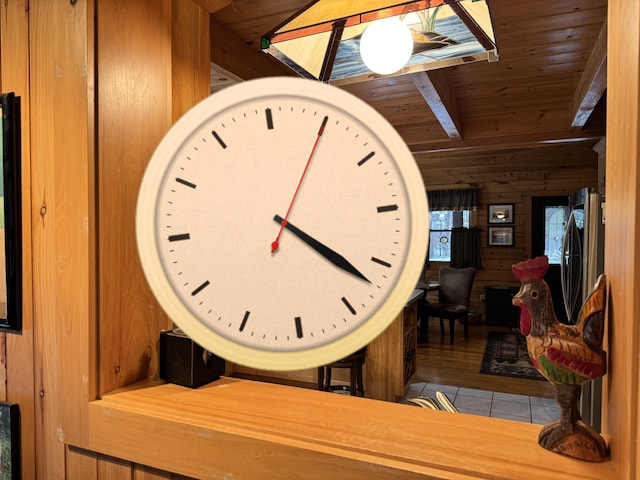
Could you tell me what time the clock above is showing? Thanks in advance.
4:22:05
